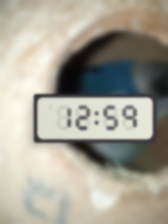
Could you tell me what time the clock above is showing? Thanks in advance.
12:59
